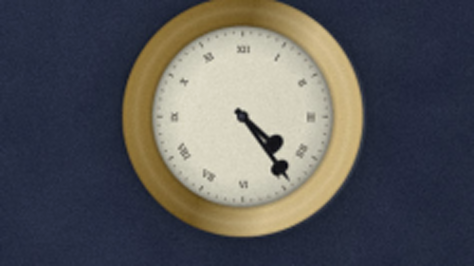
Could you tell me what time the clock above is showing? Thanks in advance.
4:24
